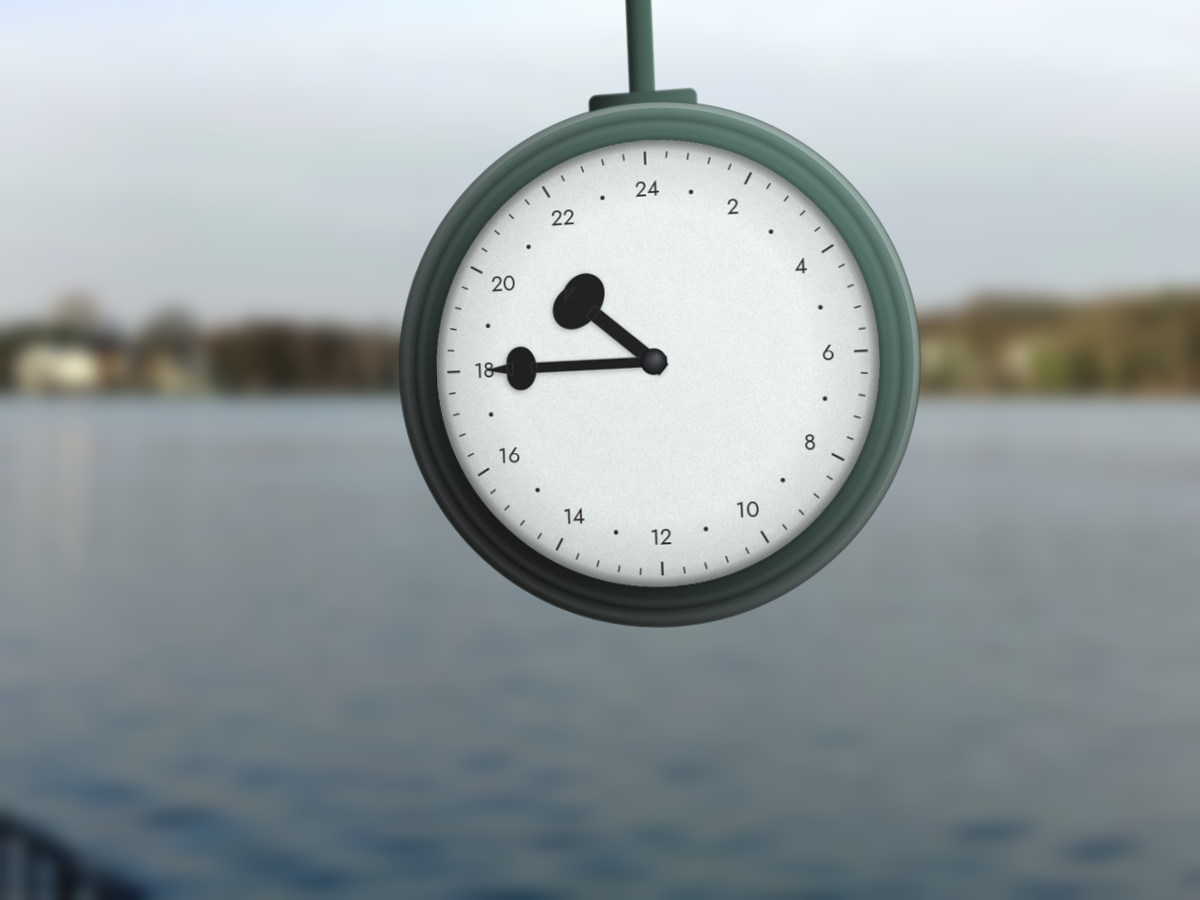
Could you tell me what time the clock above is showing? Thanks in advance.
20:45
